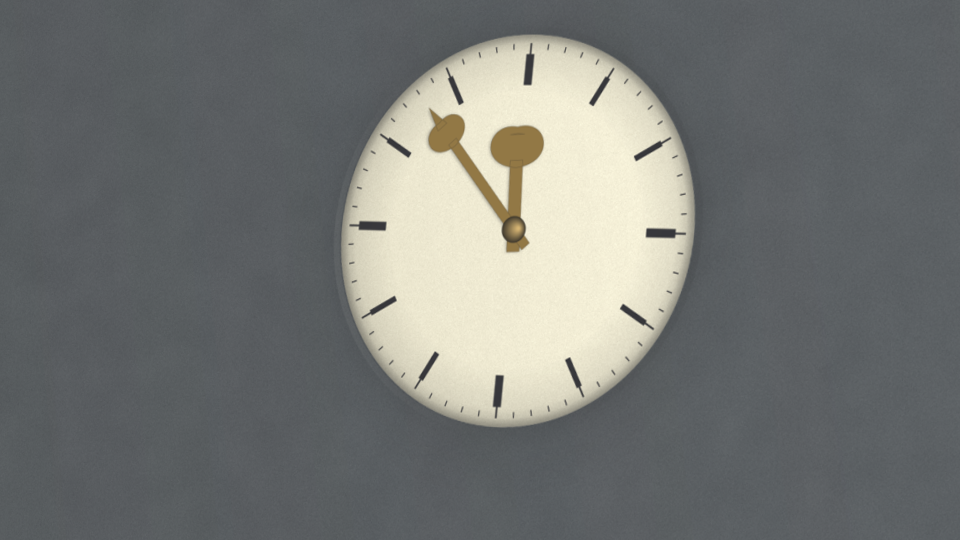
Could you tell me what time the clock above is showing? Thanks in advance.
11:53
